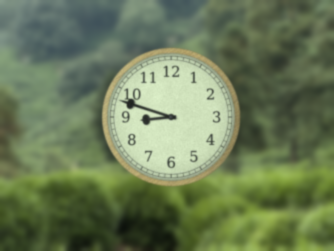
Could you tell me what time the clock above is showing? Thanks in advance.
8:48
